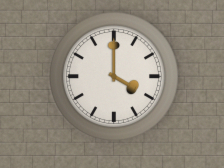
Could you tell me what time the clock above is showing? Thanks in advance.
4:00
